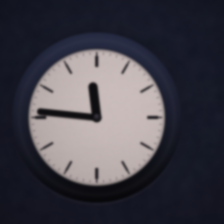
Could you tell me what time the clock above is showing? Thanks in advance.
11:46
